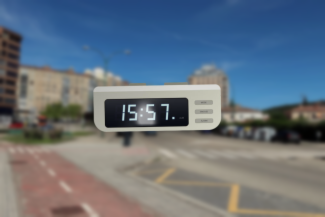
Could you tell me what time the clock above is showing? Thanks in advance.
15:57
